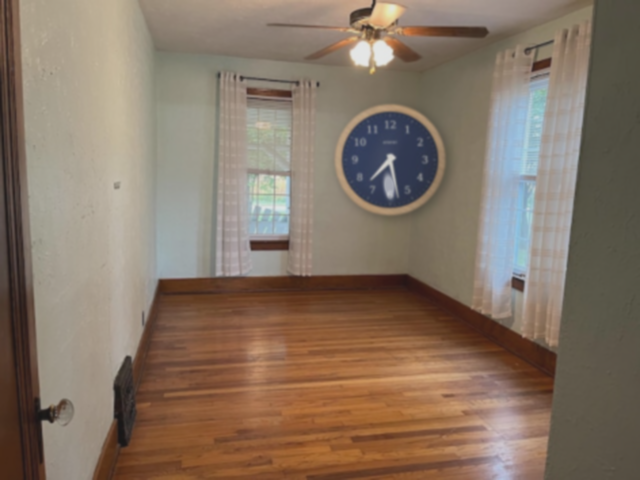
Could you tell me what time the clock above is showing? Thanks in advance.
7:28
